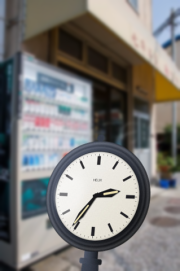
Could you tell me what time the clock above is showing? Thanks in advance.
2:36
